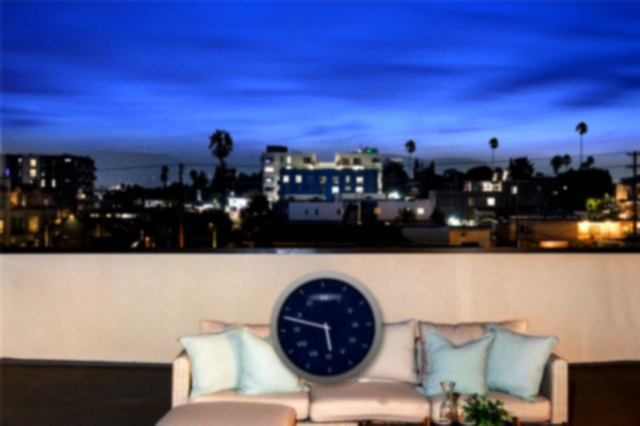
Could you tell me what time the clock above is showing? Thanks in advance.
5:48
